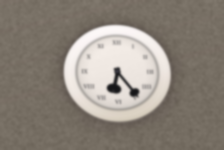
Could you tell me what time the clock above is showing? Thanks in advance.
6:24
